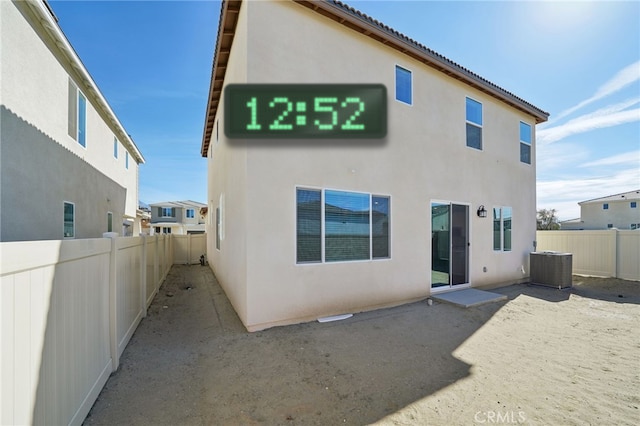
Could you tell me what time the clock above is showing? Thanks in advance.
12:52
